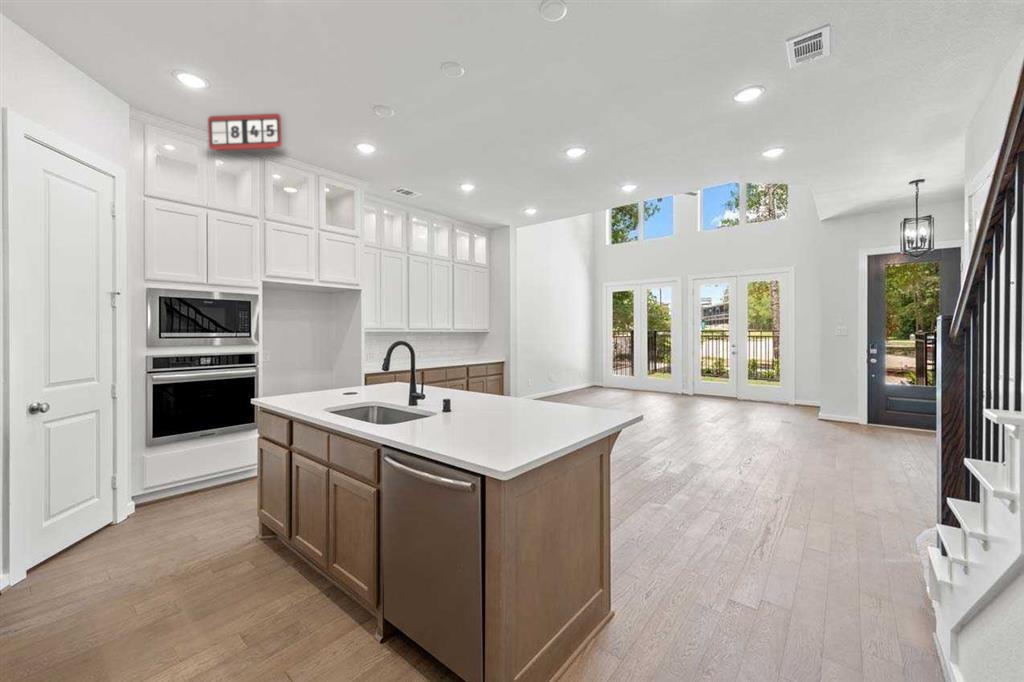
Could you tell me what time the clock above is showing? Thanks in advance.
8:45
